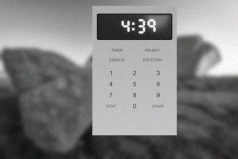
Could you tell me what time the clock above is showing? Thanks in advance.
4:39
